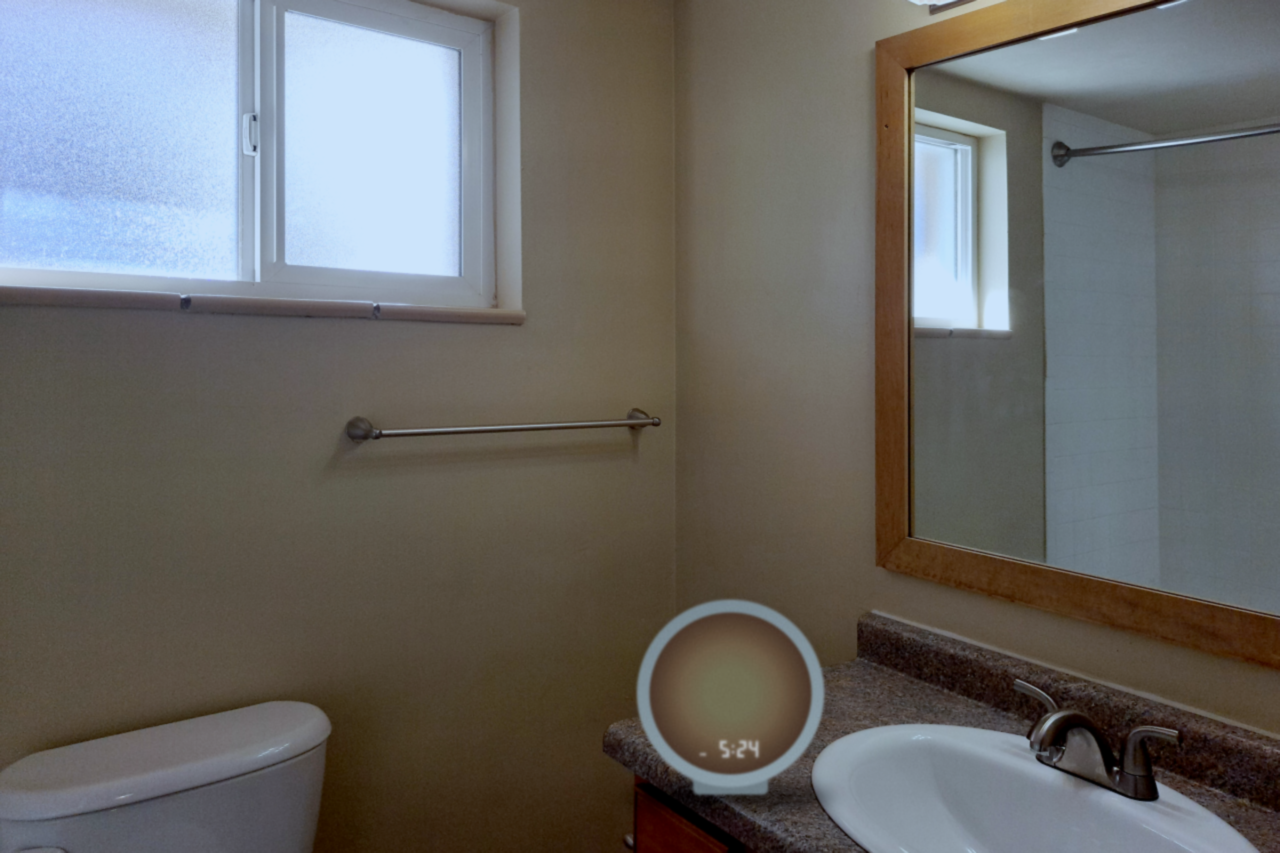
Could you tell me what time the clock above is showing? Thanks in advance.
5:24
